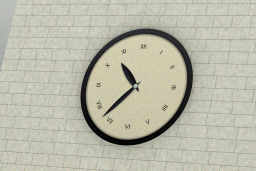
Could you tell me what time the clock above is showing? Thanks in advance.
10:37
